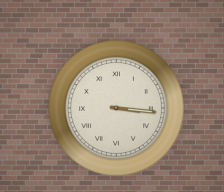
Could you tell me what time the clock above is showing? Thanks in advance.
3:16
